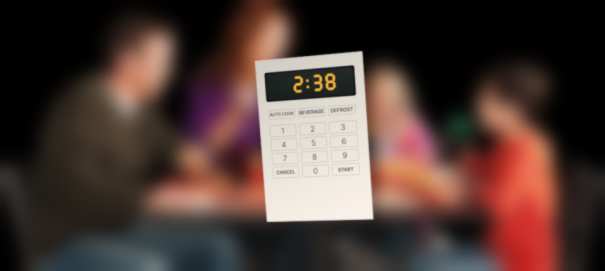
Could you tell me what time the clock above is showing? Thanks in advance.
2:38
